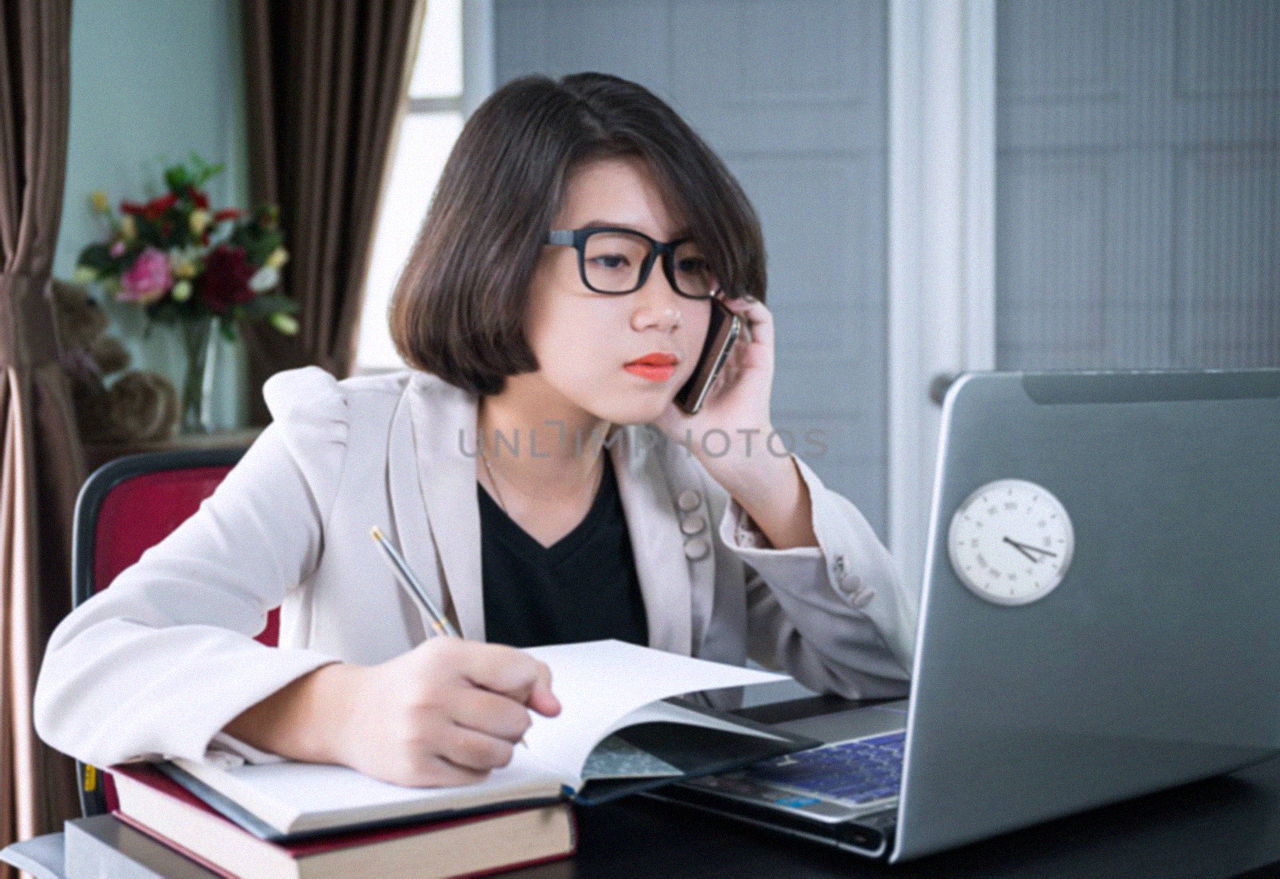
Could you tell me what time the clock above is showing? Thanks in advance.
4:18
